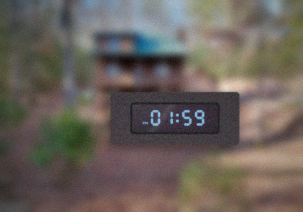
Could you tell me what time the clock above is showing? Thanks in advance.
1:59
